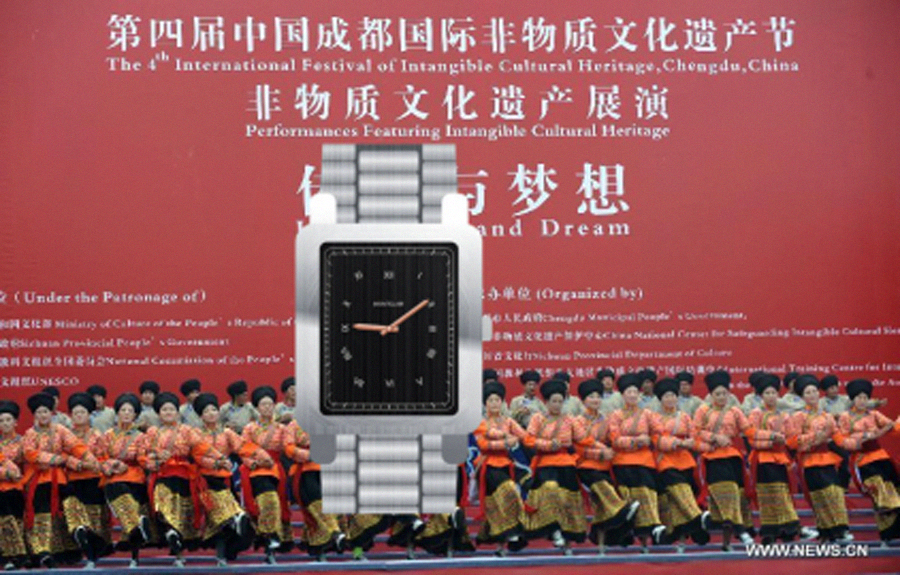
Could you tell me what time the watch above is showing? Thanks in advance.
9:09
